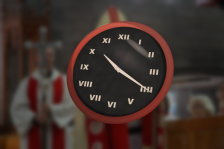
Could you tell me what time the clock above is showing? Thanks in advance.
10:20
